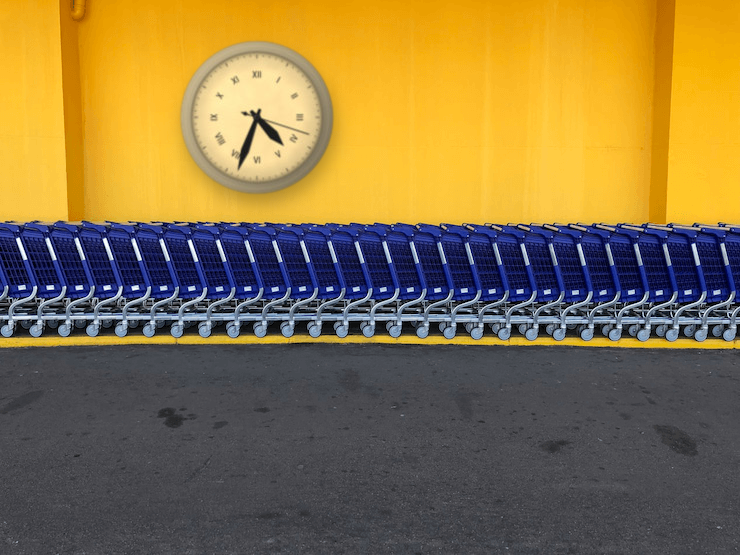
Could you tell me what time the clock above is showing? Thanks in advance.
4:33:18
